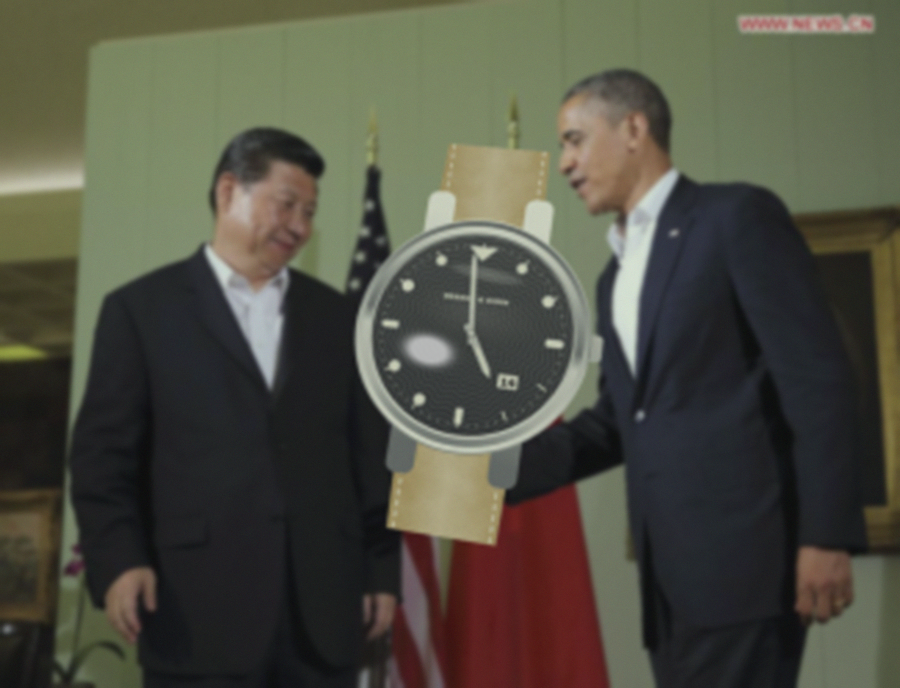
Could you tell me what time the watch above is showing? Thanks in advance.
4:59
